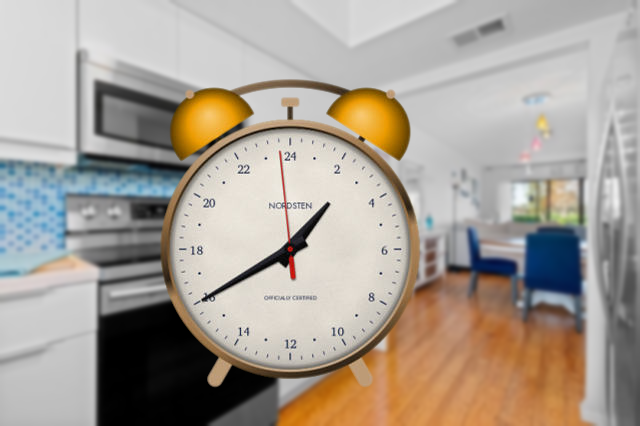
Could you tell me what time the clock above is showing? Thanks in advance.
2:39:59
